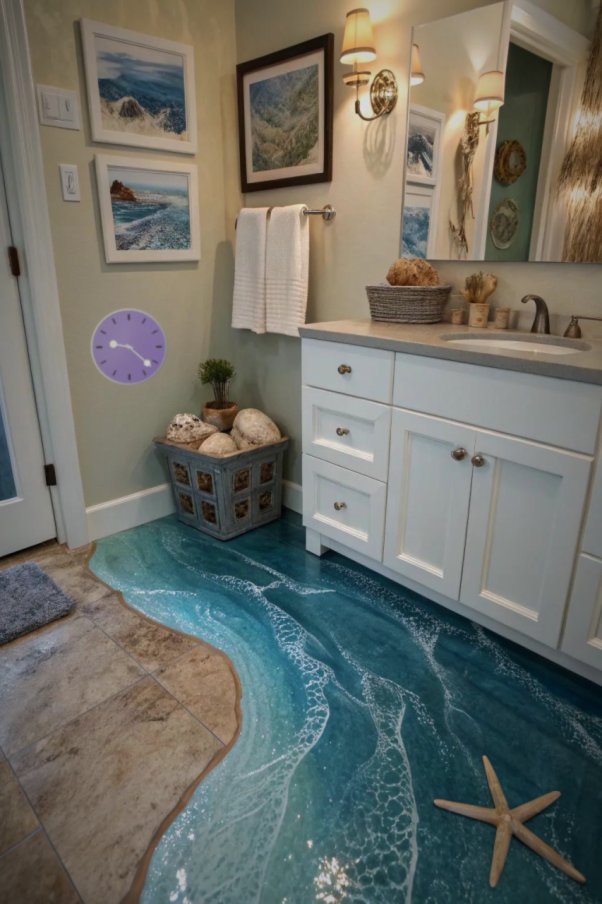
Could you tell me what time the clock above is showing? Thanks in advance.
9:22
